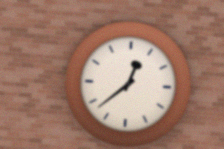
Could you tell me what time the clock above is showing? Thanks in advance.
12:38
